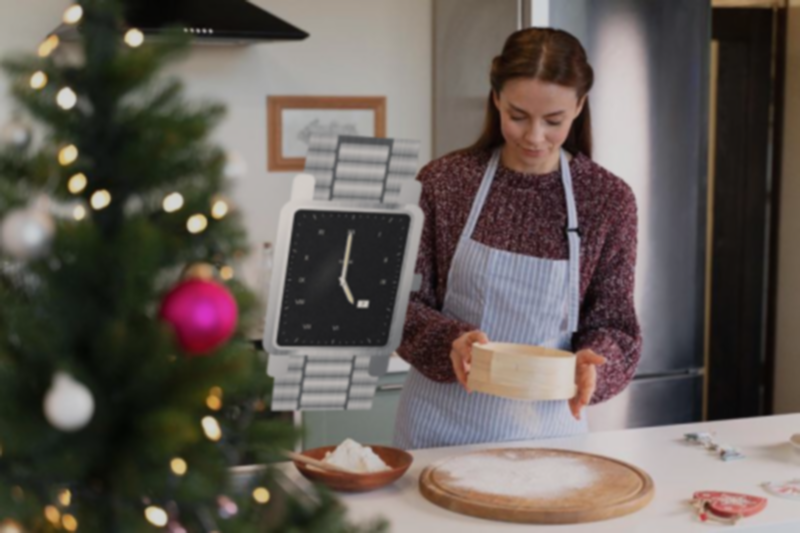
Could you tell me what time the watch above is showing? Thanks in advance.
5:00
